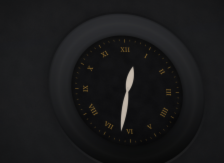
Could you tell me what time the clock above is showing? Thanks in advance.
12:32
